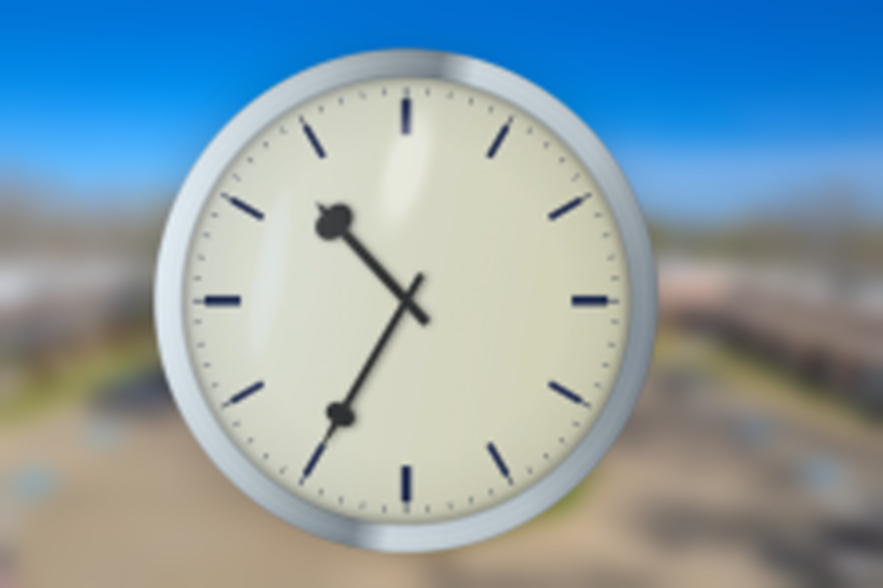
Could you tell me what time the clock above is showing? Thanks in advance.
10:35
